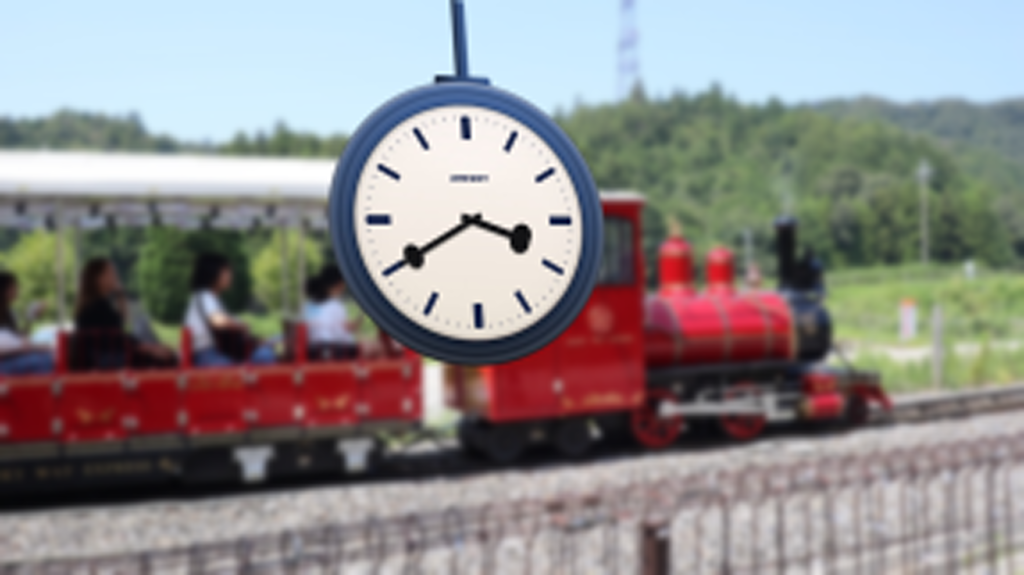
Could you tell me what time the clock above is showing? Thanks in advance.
3:40
